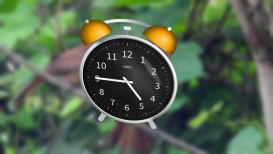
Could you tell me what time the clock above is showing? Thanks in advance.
4:45
